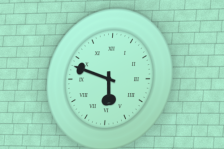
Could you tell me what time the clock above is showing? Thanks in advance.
5:48
